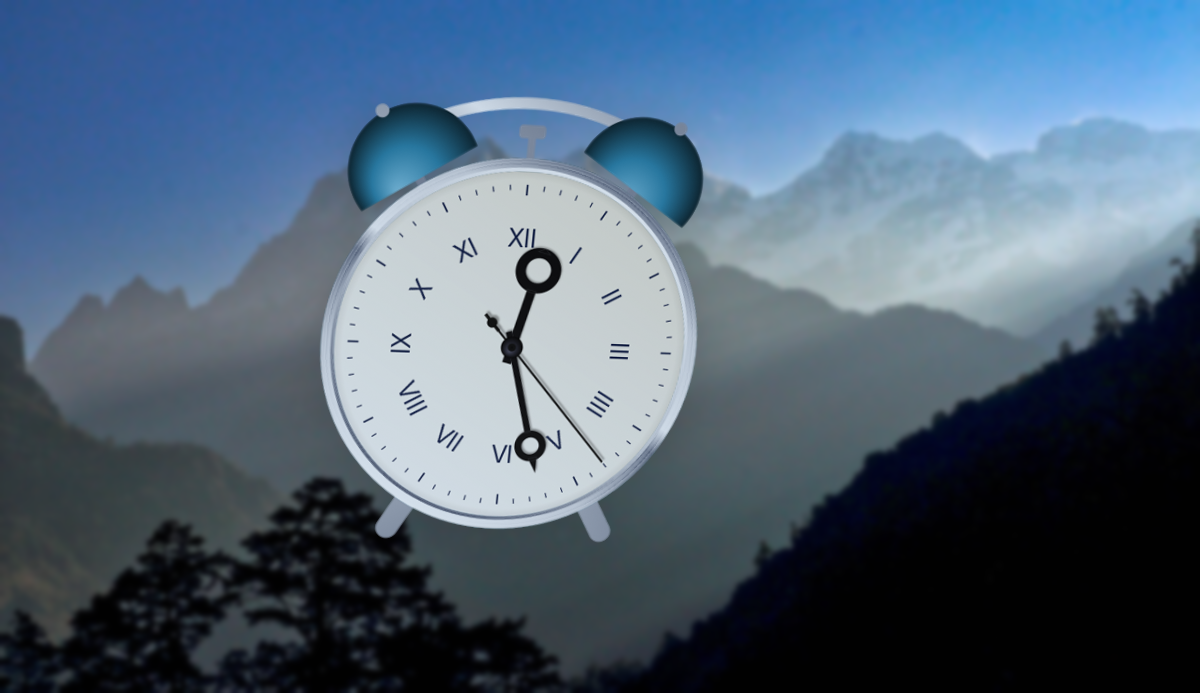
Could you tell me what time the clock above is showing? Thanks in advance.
12:27:23
